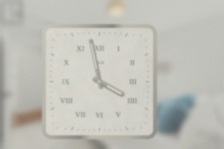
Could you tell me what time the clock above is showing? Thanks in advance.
3:58
